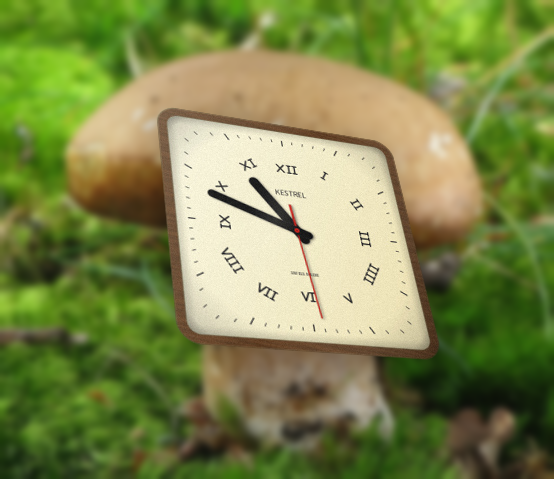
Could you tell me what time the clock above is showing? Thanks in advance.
10:48:29
